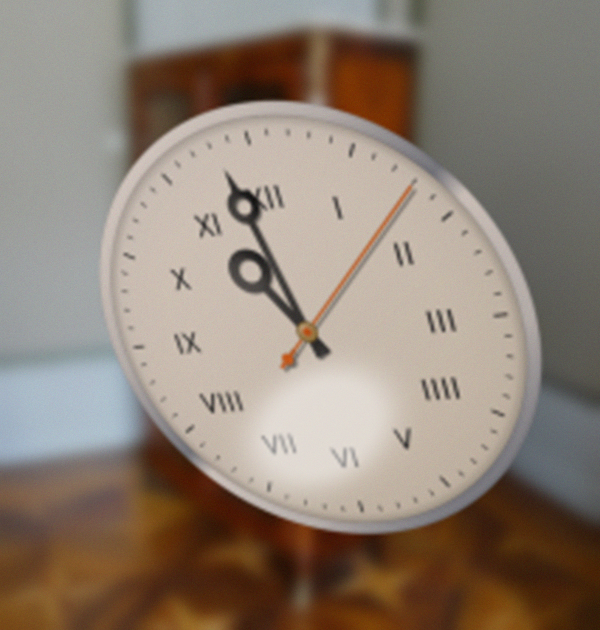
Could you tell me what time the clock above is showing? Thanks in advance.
10:58:08
